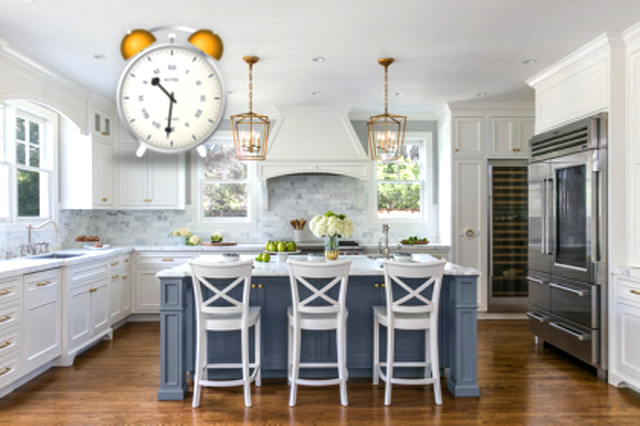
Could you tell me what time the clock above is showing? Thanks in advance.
10:31
